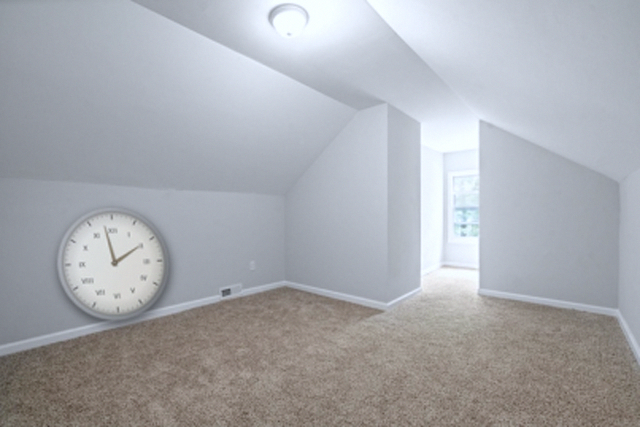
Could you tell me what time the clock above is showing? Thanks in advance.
1:58
